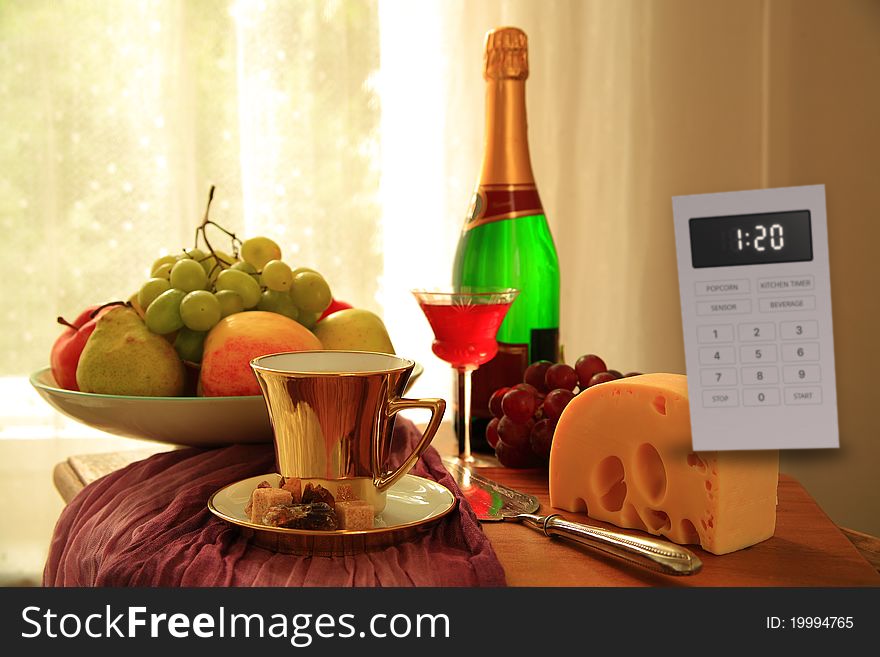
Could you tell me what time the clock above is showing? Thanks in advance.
1:20
